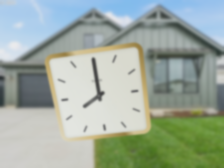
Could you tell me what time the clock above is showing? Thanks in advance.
8:00
